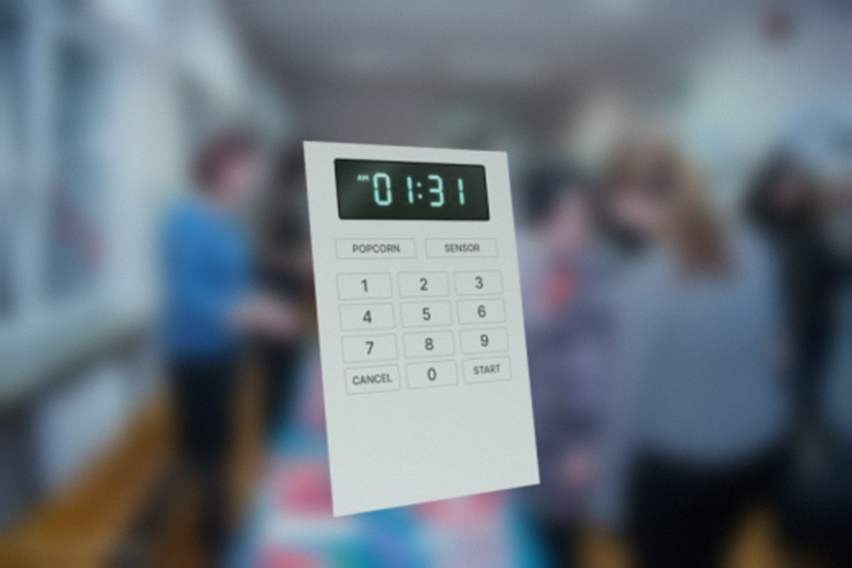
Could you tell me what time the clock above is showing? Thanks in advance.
1:31
